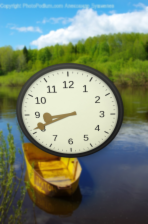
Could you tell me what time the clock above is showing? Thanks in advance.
8:41
